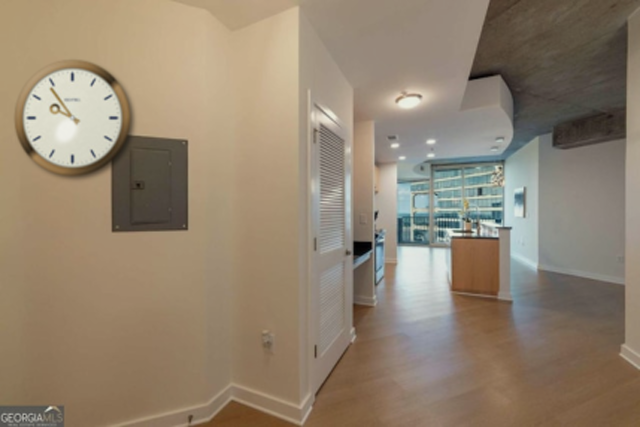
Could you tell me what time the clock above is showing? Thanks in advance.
9:54
